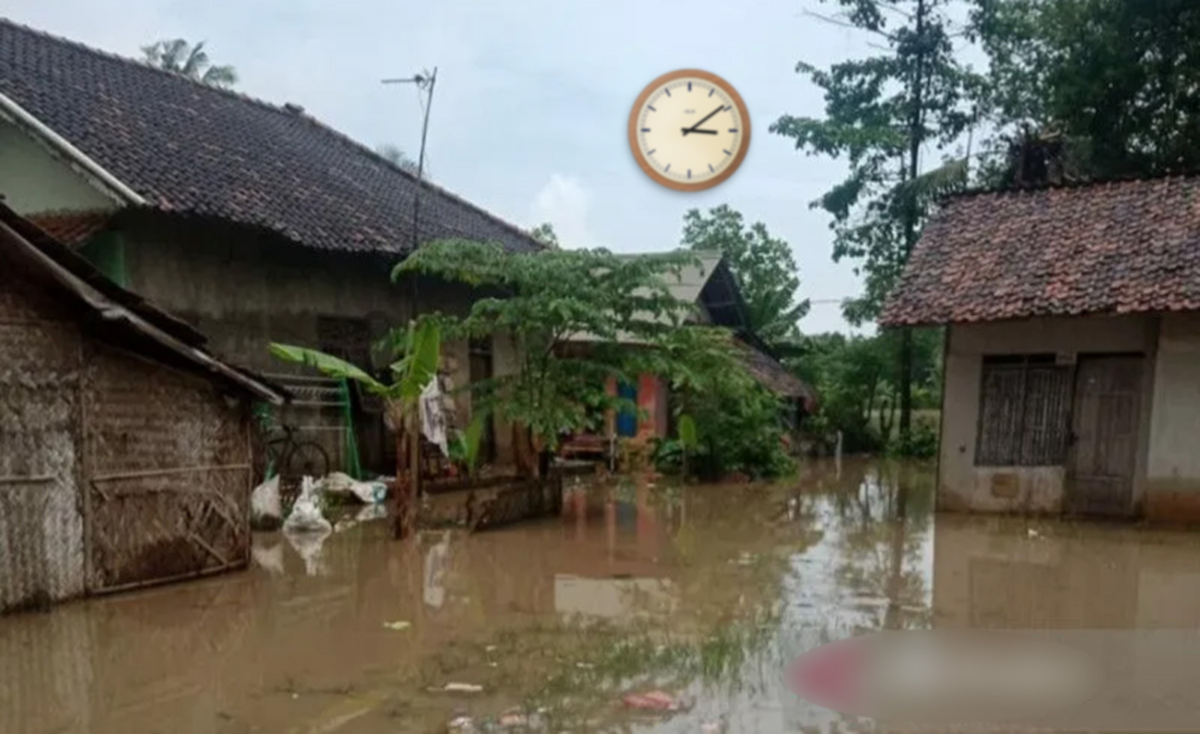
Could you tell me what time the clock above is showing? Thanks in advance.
3:09
